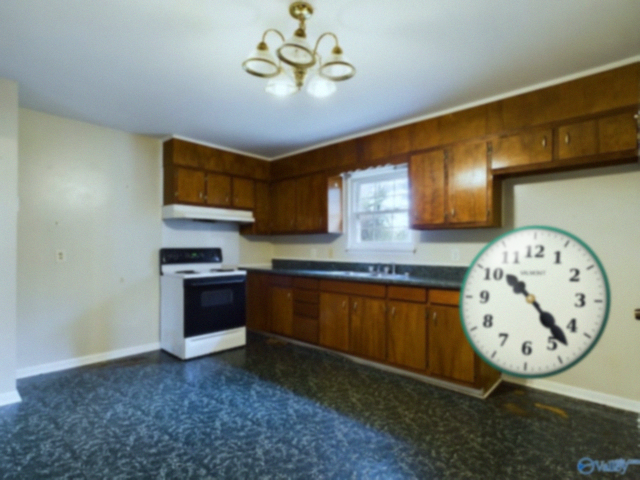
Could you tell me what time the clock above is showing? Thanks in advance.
10:23
